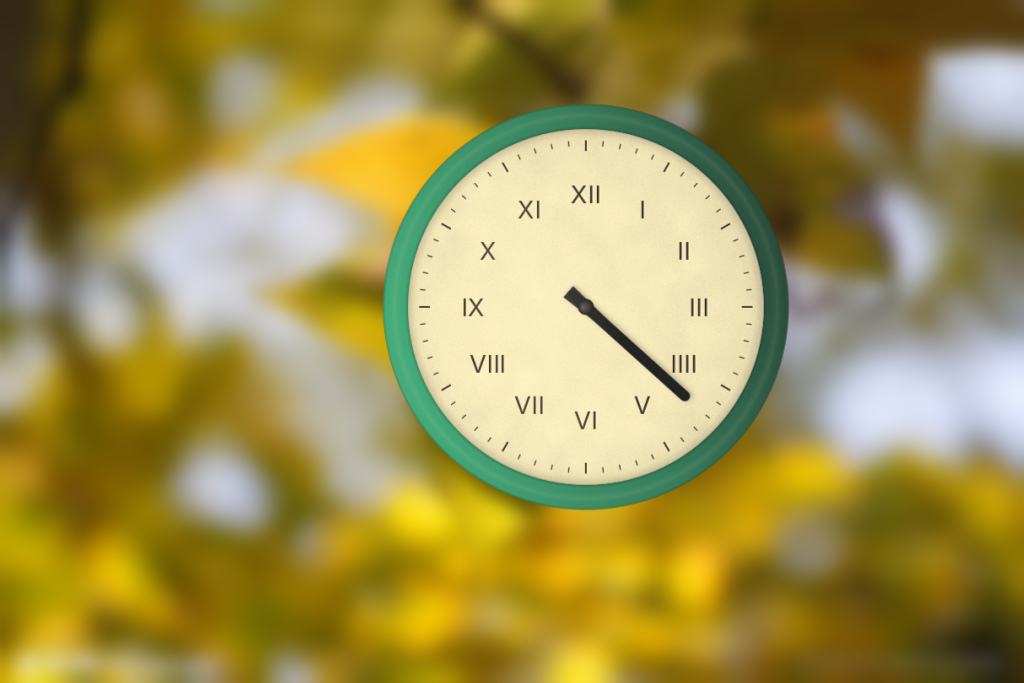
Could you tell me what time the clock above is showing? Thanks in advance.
4:22
